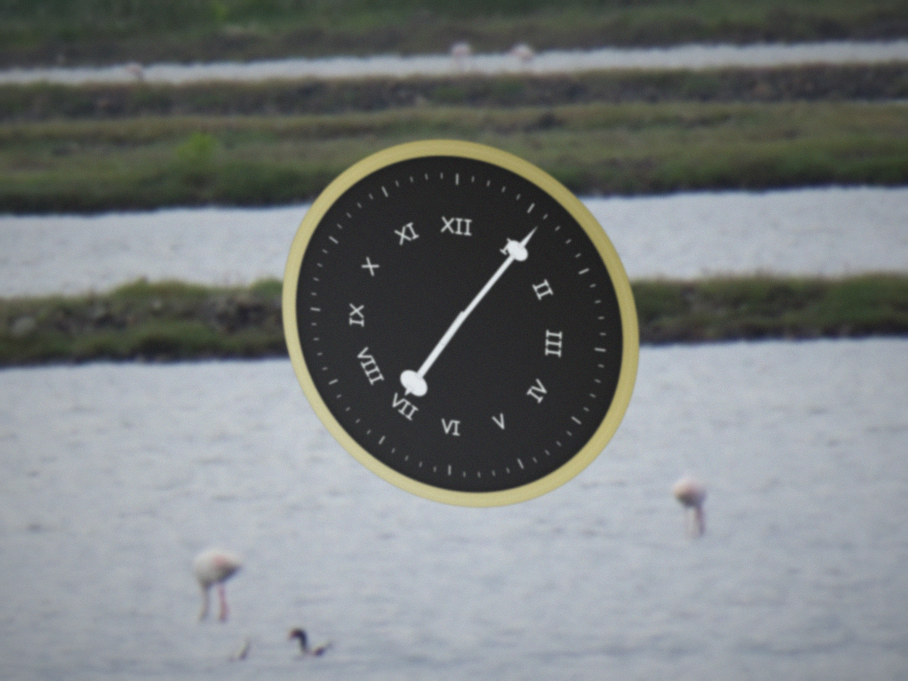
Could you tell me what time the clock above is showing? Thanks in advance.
7:06
